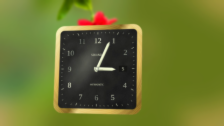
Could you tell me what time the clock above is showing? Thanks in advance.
3:04
